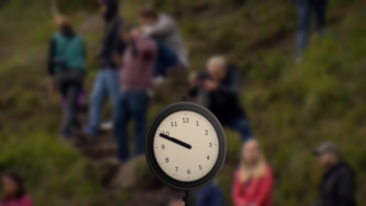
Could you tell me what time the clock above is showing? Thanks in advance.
9:49
